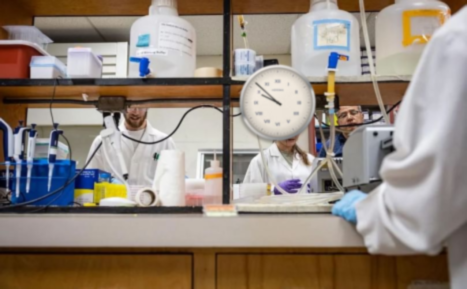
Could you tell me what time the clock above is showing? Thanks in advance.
9:52
